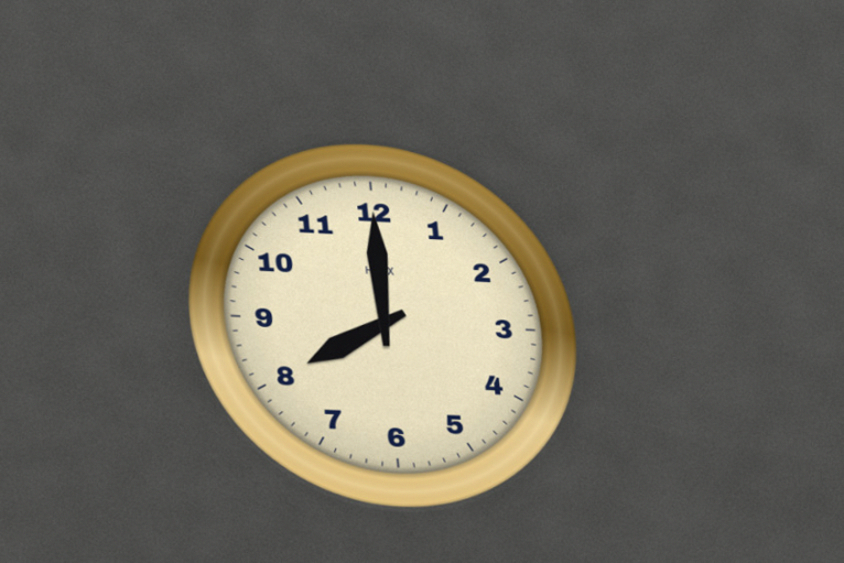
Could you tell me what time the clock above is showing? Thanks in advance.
8:00
